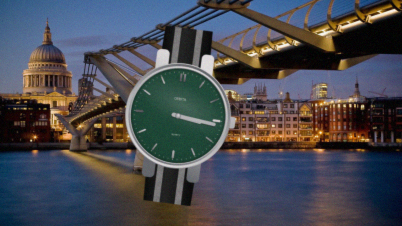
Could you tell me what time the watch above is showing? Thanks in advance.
3:16
